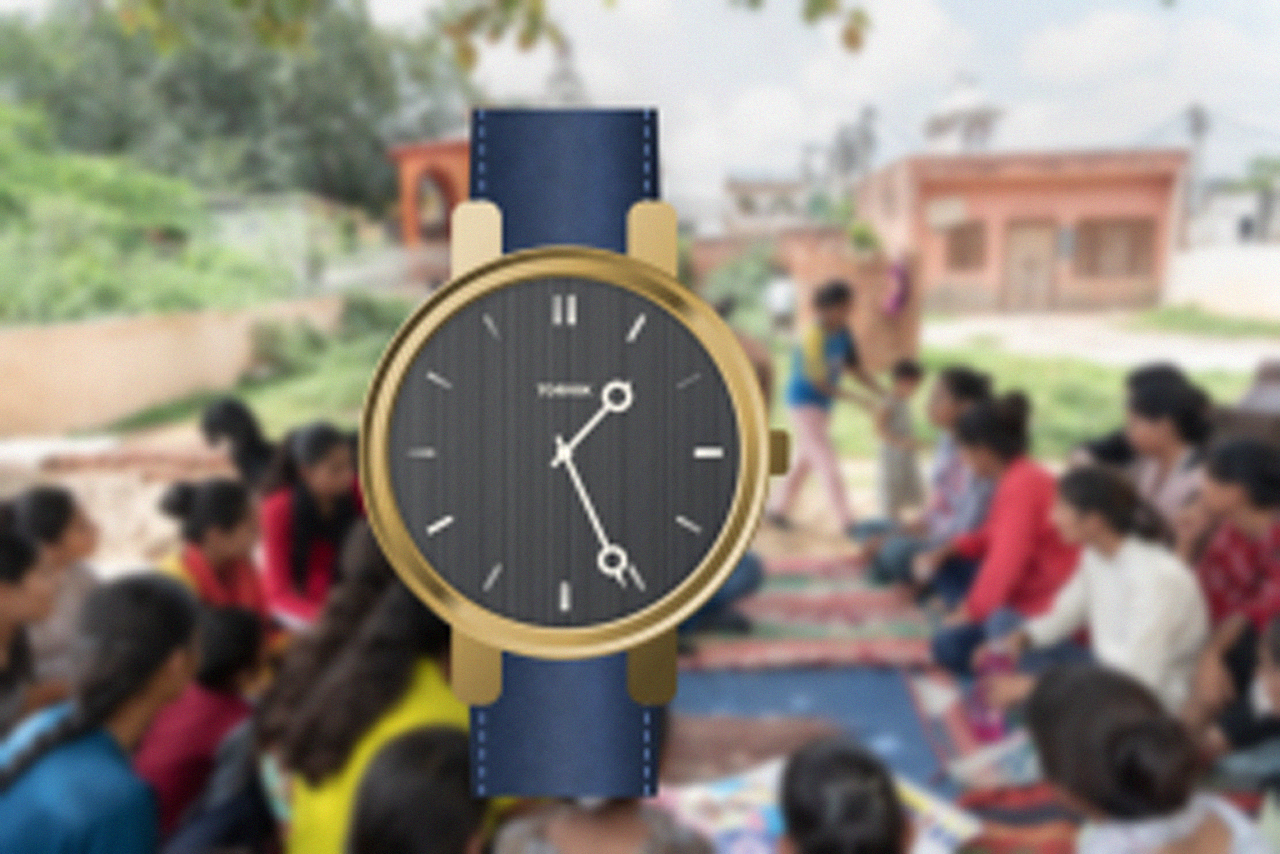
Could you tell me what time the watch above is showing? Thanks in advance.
1:26
